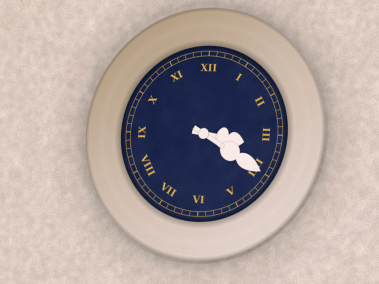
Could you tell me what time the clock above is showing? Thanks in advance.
3:20
